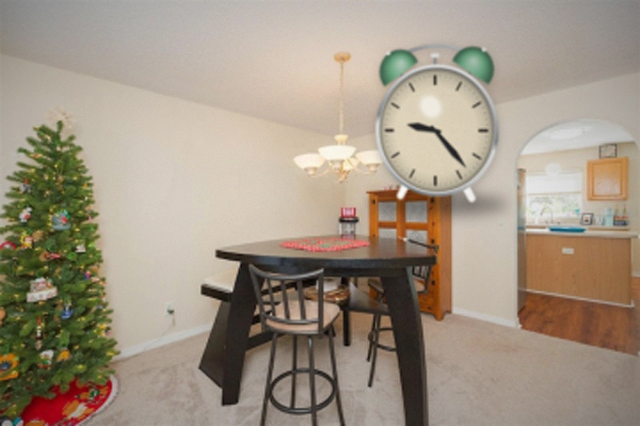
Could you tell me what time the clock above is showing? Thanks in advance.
9:23
